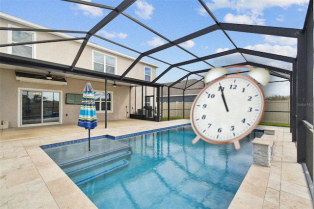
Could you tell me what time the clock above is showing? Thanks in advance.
10:55
